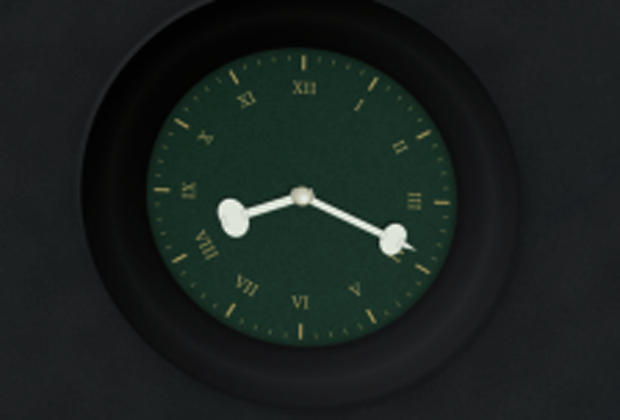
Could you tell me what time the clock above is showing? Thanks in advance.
8:19
